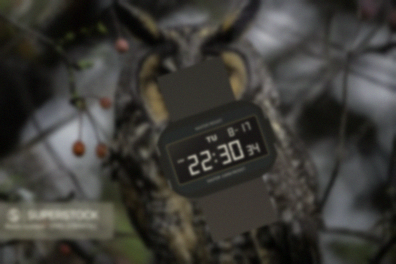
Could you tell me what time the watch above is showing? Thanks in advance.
22:30
